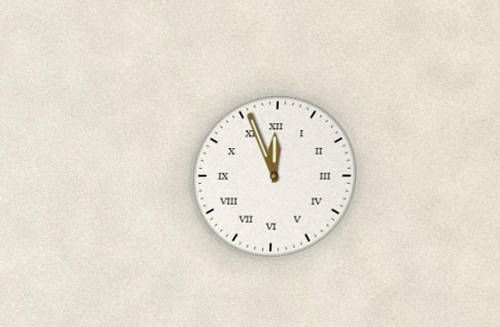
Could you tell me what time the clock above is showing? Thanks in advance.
11:56
